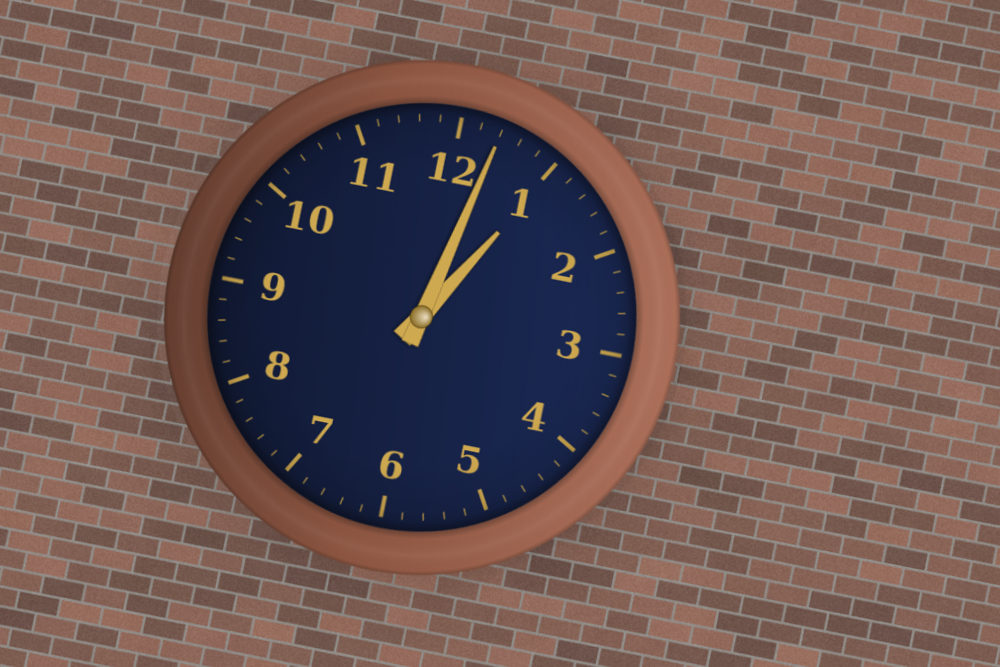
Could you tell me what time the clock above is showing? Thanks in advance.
1:02
